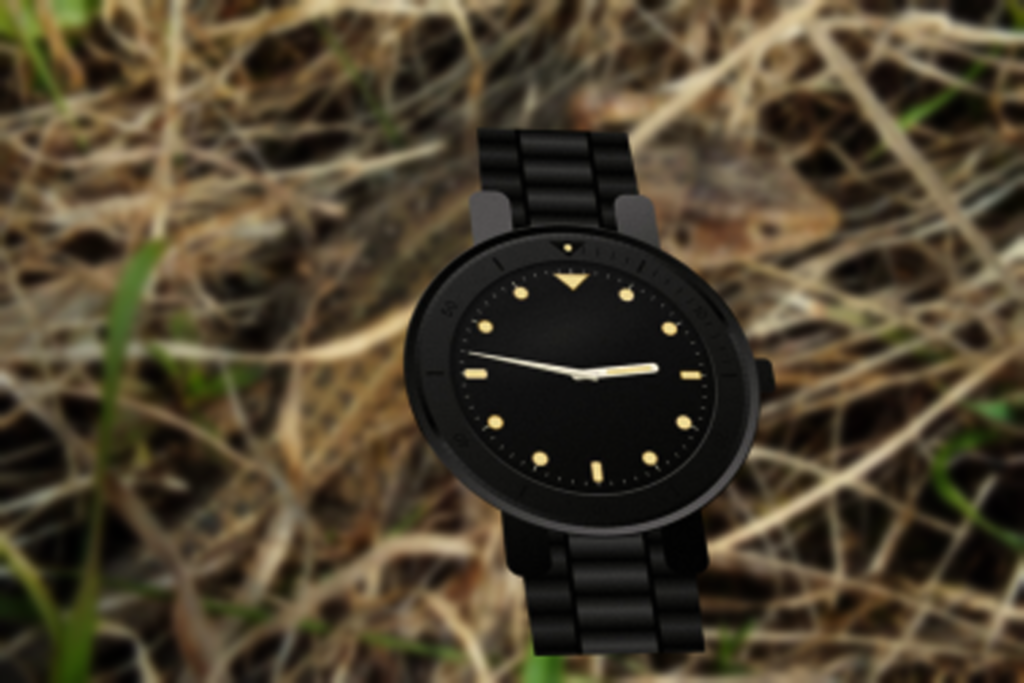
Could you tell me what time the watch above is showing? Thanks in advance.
2:47
